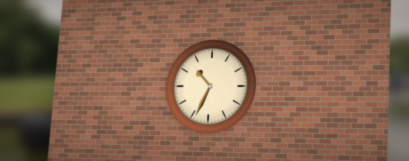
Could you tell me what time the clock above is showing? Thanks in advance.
10:34
